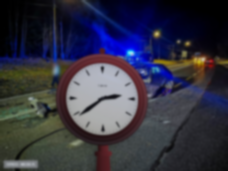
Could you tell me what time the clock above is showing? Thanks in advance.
2:39
